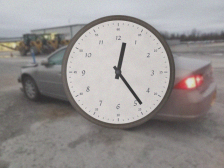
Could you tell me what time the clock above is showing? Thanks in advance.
12:24
